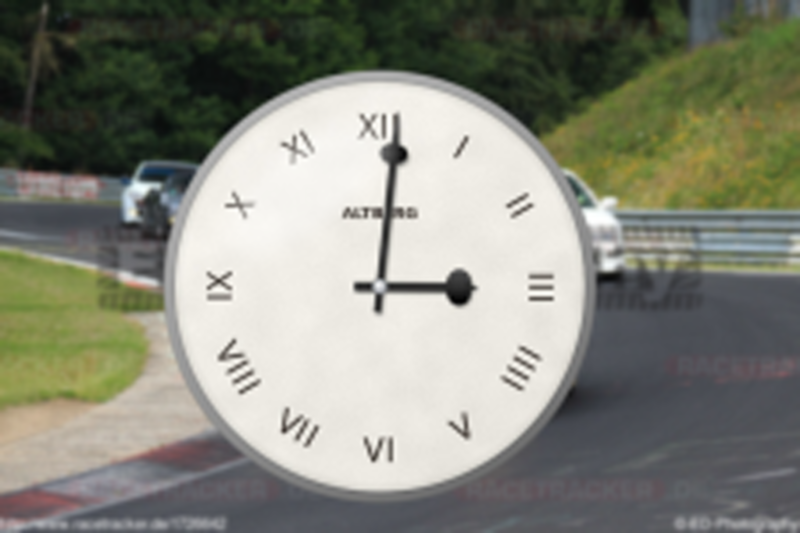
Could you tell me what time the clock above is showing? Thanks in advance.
3:01
